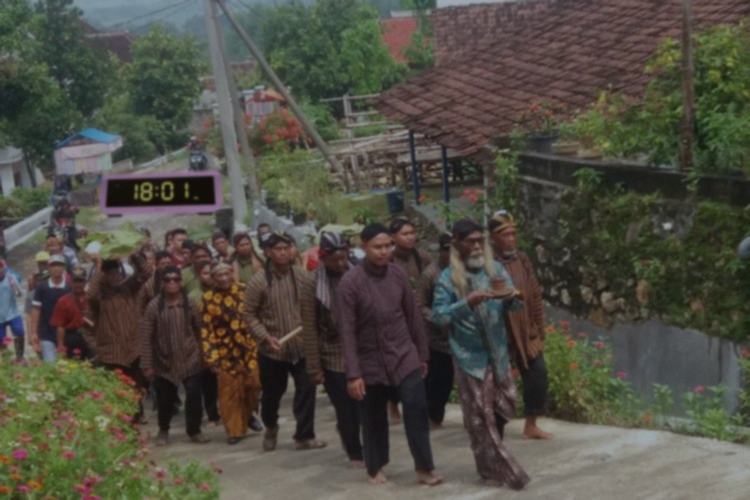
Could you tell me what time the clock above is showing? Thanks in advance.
18:01
